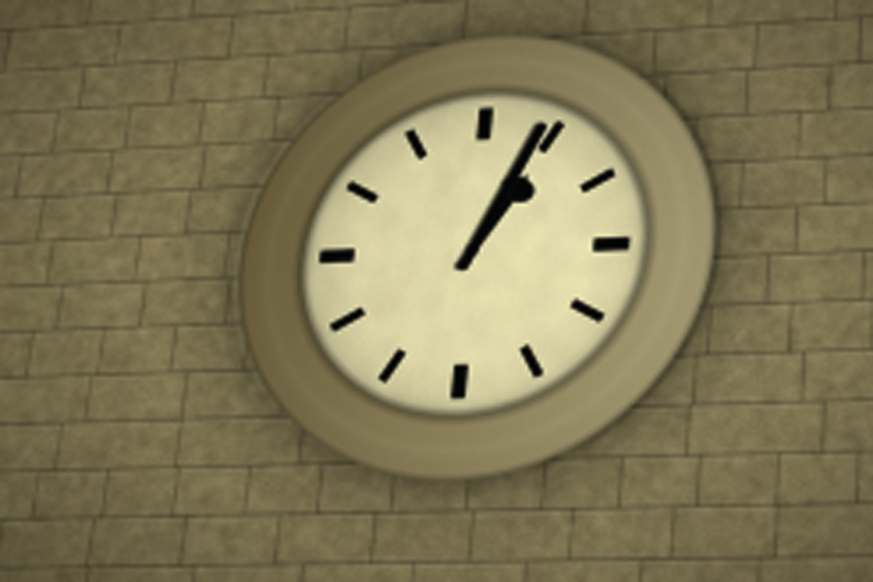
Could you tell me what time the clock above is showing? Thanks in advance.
1:04
